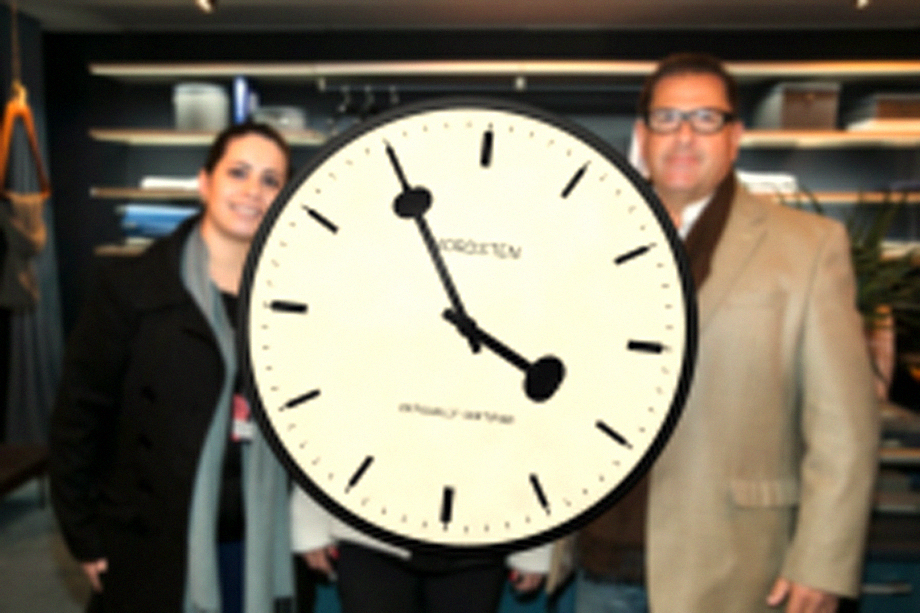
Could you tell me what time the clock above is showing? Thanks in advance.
3:55
